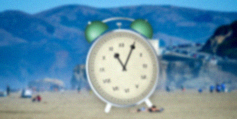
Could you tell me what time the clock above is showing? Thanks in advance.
11:05
